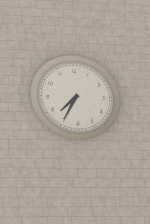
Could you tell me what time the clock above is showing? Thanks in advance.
7:35
